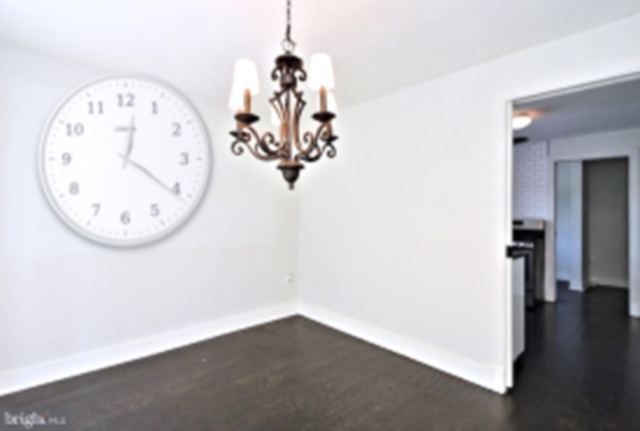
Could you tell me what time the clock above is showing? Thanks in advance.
12:21
